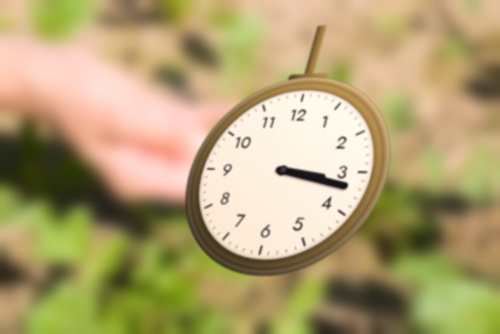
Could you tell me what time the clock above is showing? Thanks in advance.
3:17
